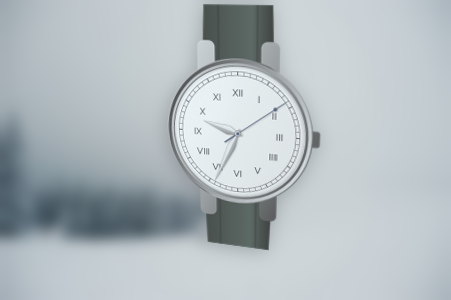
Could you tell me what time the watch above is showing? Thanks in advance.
9:34:09
